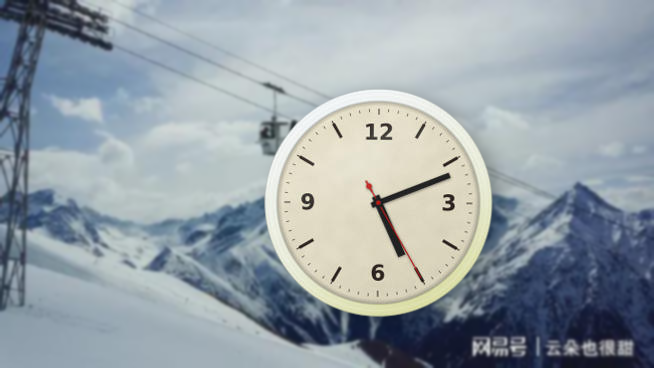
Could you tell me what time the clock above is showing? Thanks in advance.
5:11:25
